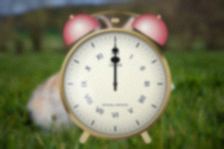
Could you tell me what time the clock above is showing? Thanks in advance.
12:00
